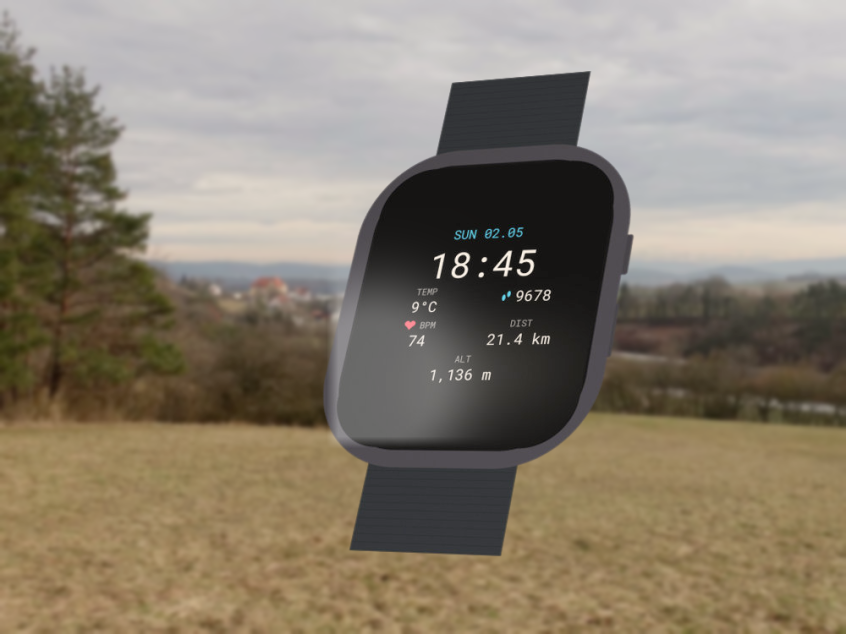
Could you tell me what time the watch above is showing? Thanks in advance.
18:45
